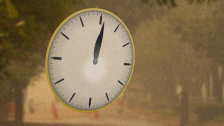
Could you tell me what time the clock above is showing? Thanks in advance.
12:01
